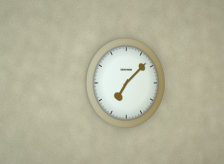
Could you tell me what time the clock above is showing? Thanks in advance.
7:08
